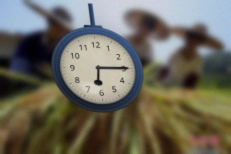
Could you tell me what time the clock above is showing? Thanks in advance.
6:15
